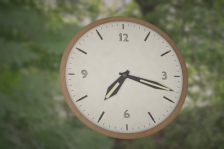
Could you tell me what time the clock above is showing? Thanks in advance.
7:18
